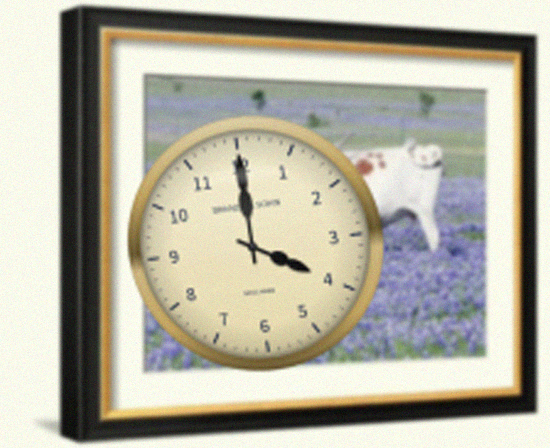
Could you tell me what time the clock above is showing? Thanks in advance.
4:00
